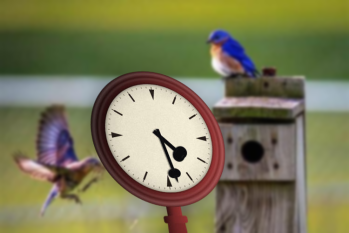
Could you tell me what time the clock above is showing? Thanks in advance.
4:28
